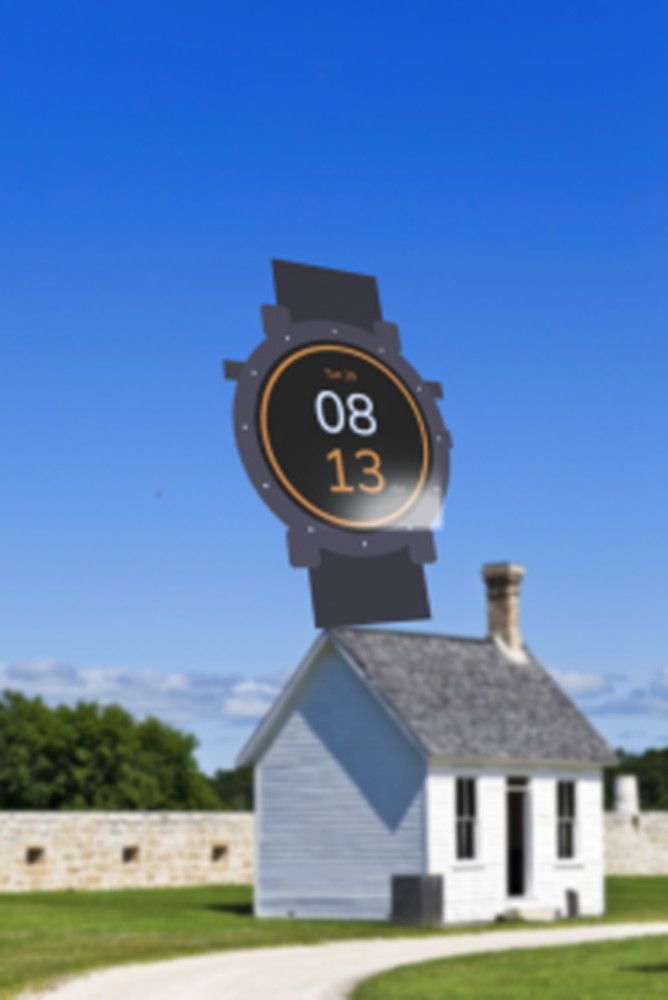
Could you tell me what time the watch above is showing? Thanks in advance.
8:13
